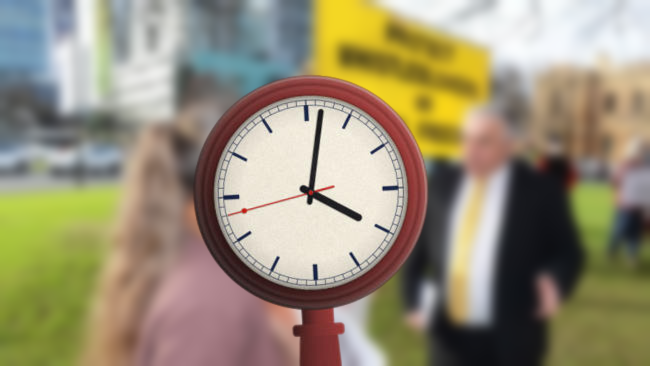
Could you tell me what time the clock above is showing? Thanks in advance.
4:01:43
